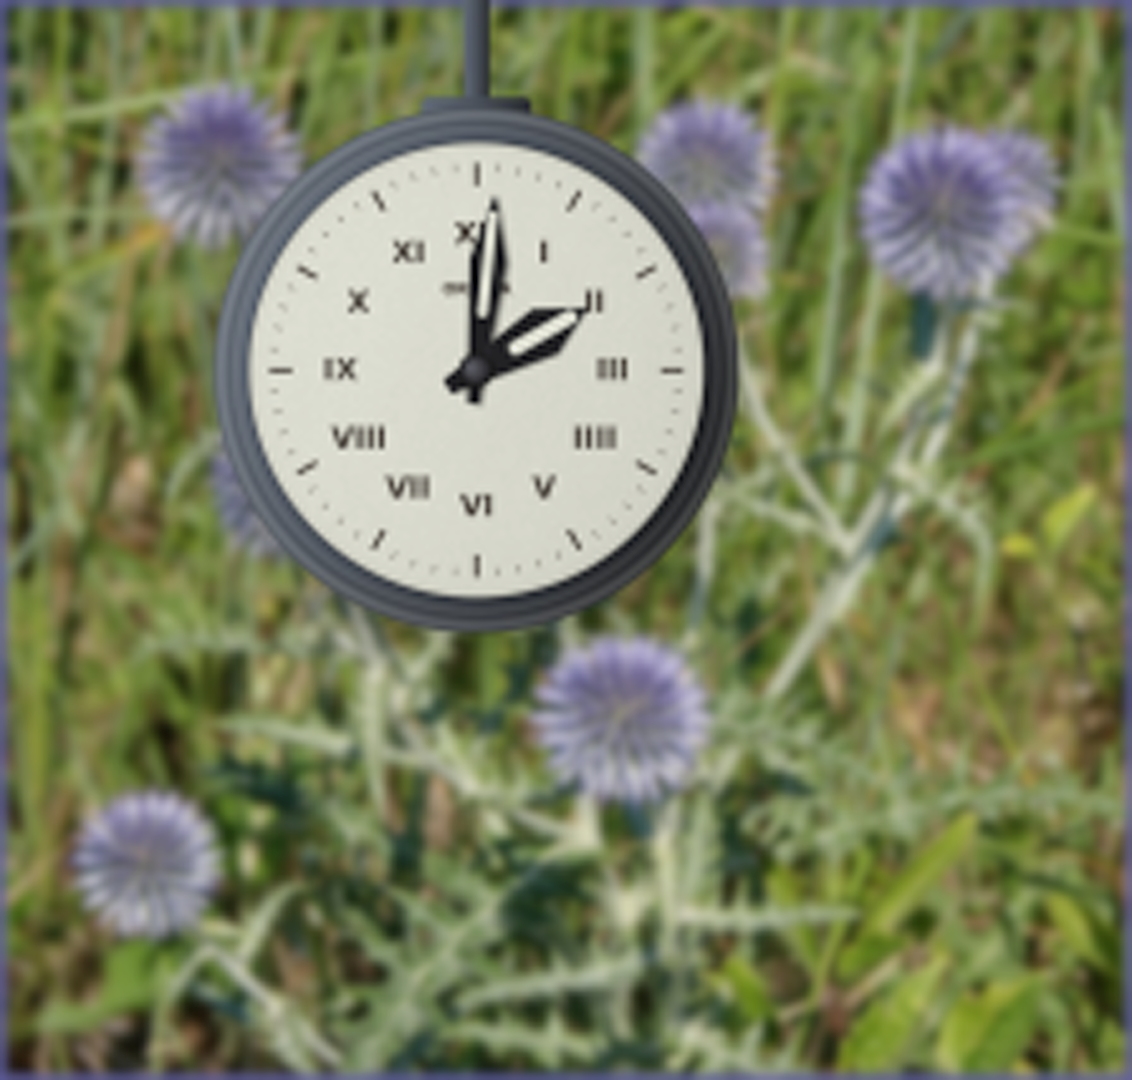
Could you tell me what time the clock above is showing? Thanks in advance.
2:01
